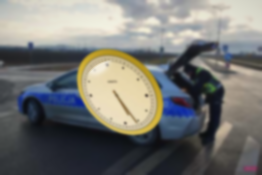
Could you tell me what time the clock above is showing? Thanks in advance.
5:26
